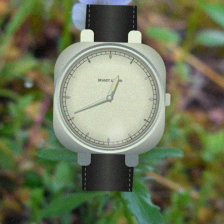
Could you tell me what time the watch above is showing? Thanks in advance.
12:41
